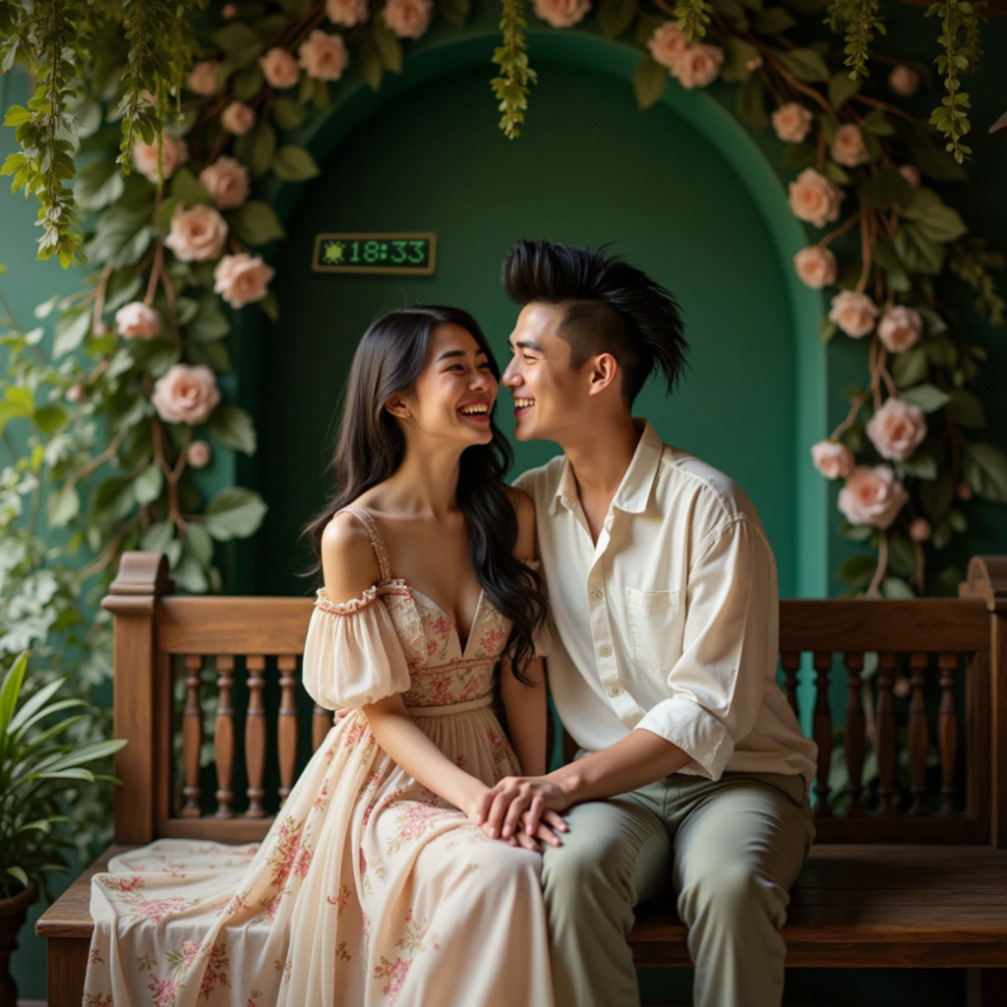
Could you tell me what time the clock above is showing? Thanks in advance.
18:33
